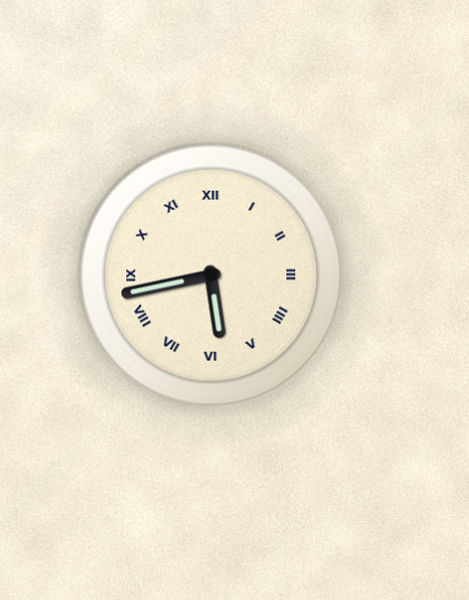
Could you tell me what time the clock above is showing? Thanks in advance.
5:43
